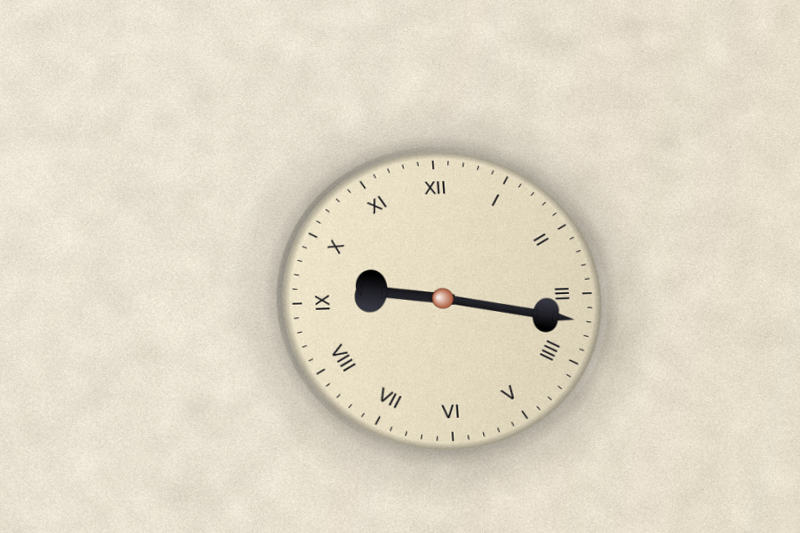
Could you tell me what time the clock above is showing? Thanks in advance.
9:17
